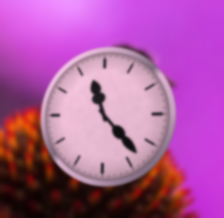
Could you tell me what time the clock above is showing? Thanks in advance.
11:23
